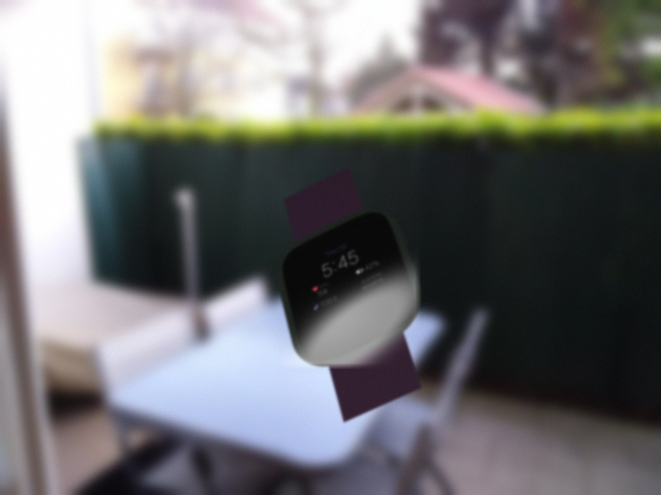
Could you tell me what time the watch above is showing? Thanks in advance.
5:45
